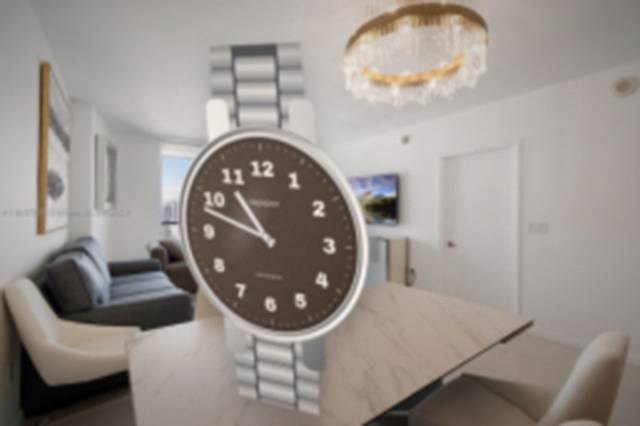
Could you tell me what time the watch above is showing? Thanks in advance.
10:48
